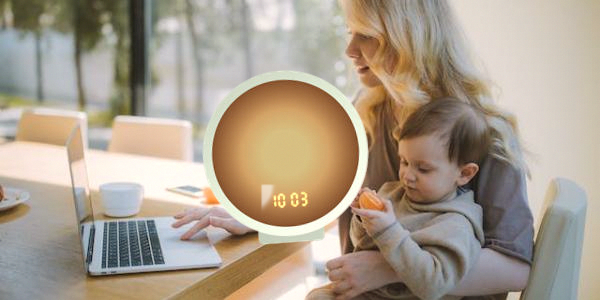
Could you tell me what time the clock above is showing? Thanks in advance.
10:03
